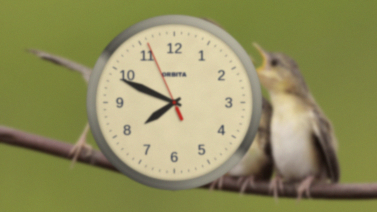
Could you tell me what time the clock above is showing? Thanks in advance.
7:48:56
